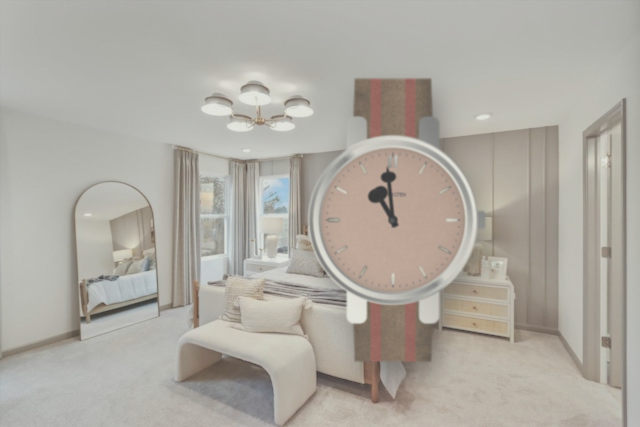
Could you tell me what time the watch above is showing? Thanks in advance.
10:59
